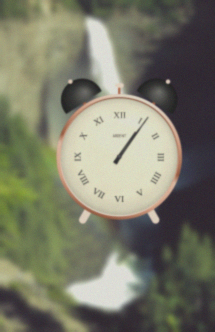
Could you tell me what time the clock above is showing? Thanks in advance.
1:06
